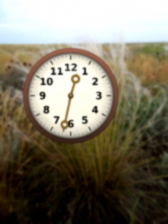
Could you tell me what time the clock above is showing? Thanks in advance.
12:32
